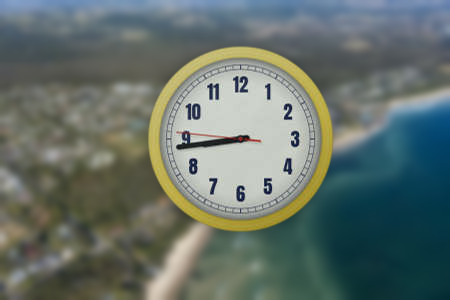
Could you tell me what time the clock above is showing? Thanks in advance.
8:43:46
